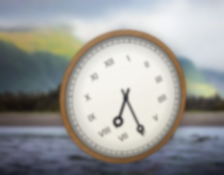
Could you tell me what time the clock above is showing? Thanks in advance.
7:30
